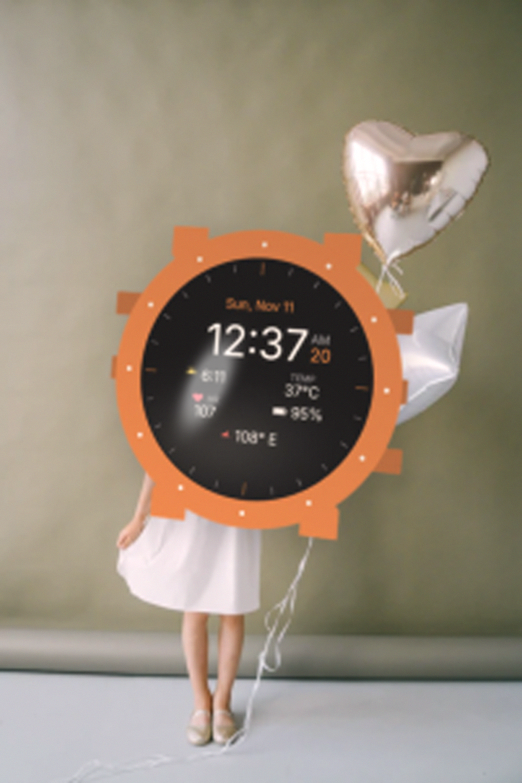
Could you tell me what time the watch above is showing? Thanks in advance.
12:37
